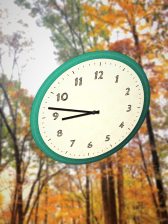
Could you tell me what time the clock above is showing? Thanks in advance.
8:47
